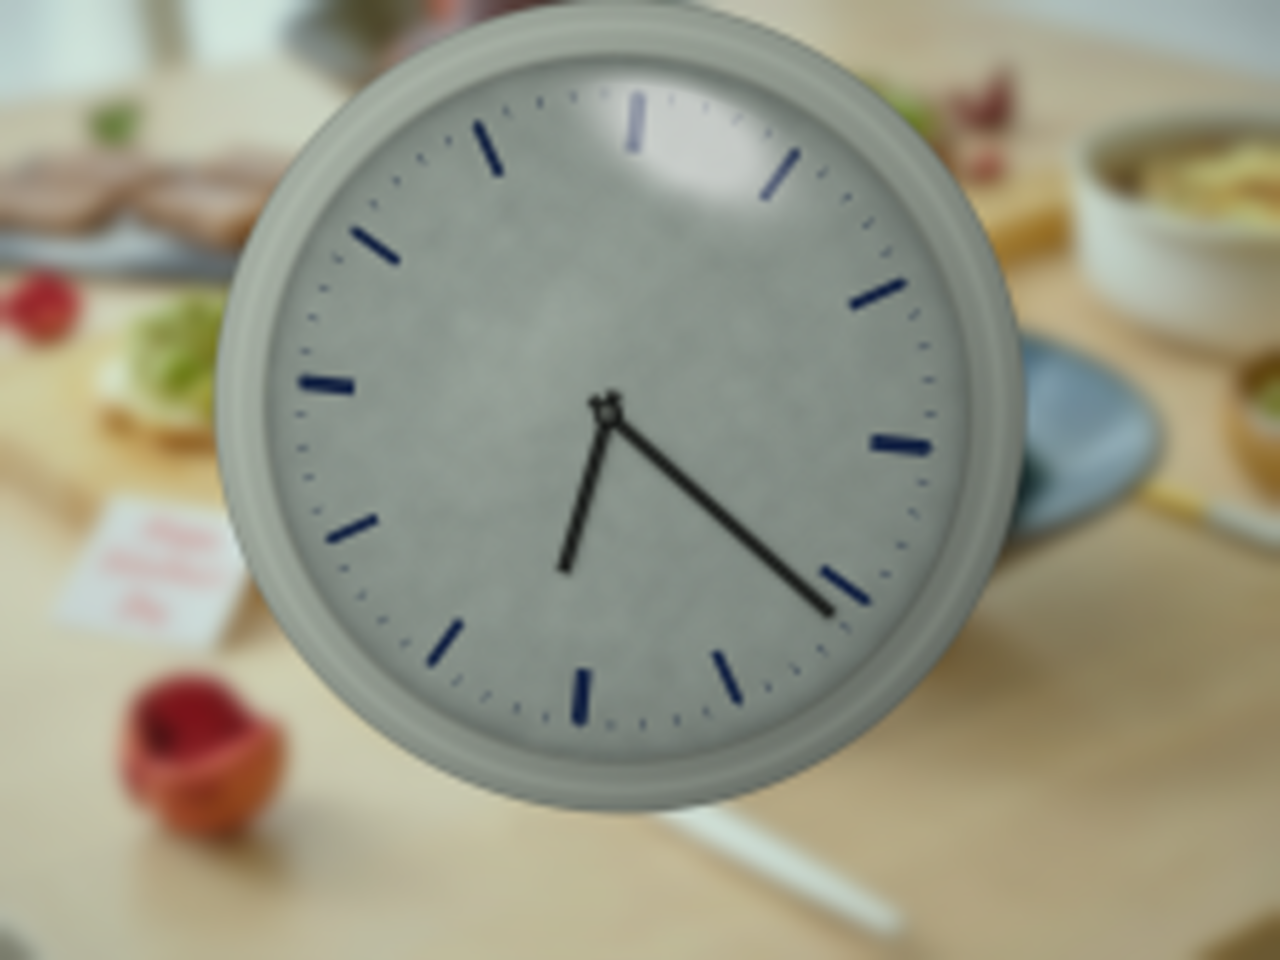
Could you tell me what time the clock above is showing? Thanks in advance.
6:21
